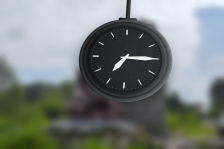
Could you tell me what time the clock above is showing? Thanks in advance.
7:15
